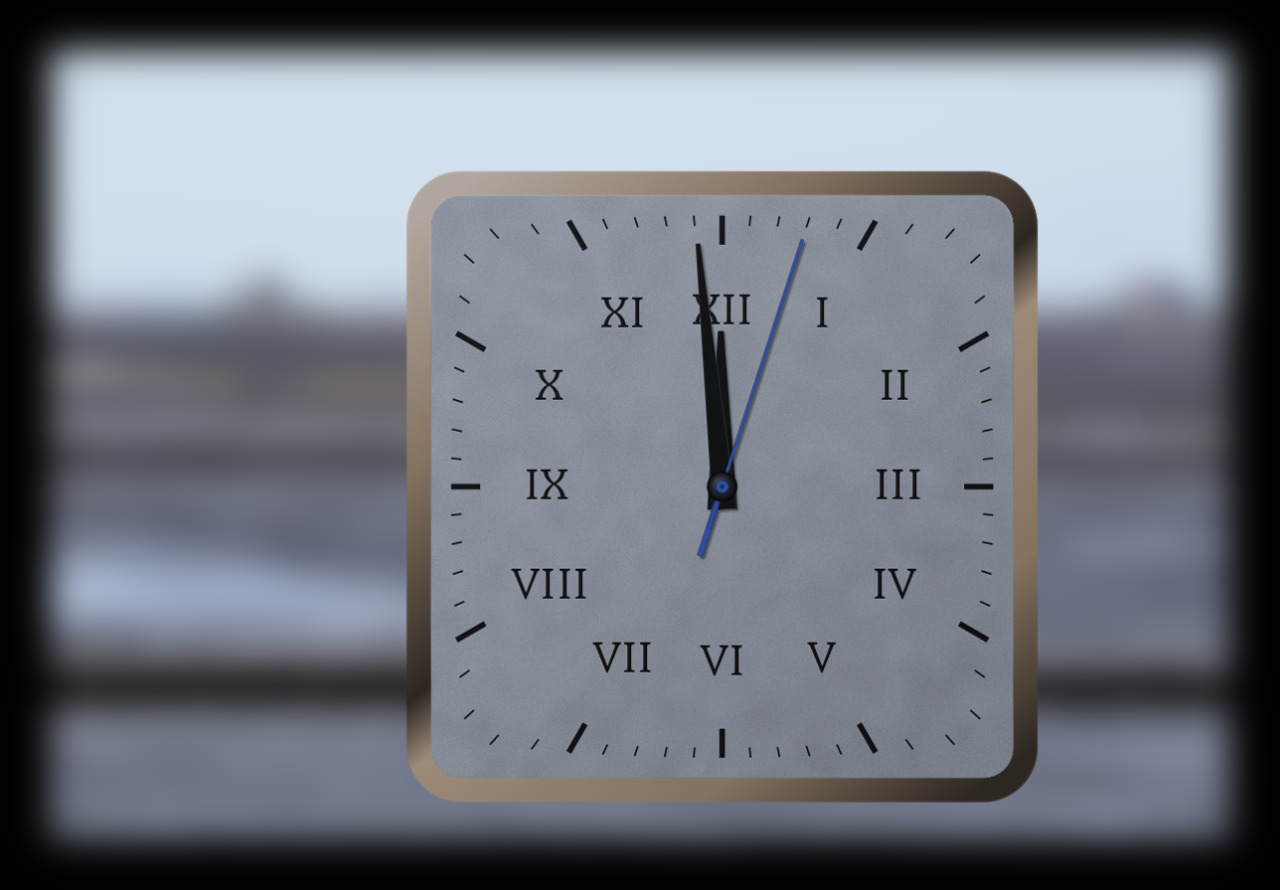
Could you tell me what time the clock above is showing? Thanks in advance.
11:59:03
